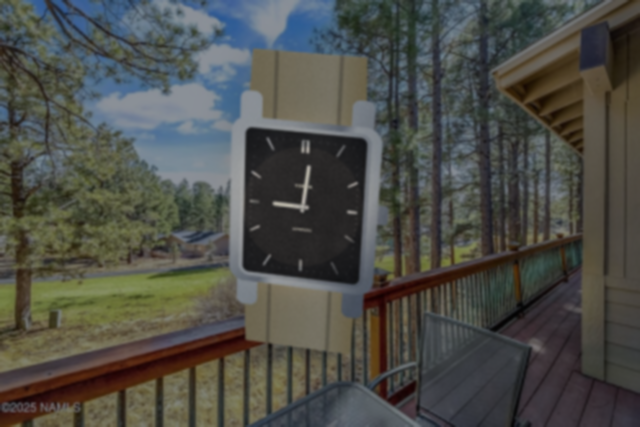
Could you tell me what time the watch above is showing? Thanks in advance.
9:01
